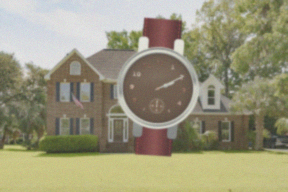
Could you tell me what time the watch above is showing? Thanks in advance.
2:10
